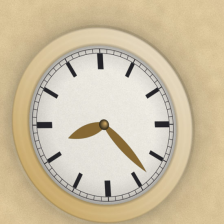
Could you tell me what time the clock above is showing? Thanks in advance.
8:23
